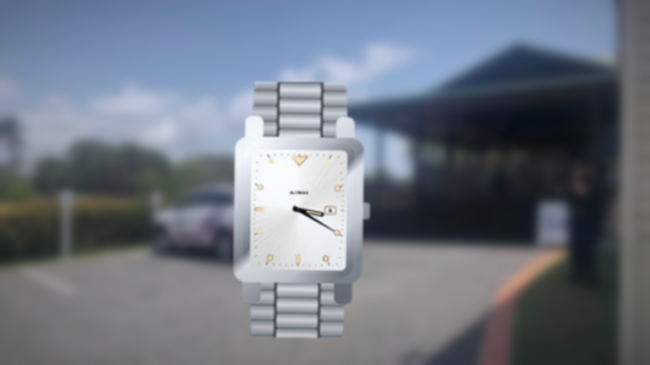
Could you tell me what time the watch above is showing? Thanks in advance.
3:20
